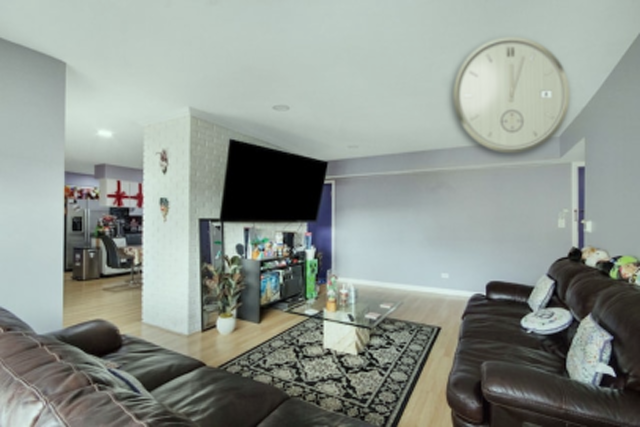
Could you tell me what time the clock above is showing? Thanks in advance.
12:03
